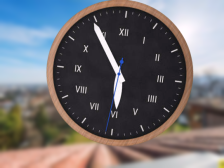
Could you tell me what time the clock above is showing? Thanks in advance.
5:54:31
